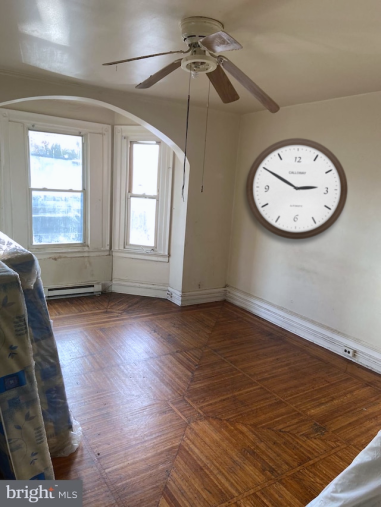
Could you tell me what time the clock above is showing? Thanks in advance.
2:50
